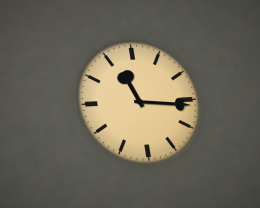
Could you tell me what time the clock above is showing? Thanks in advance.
11:16
